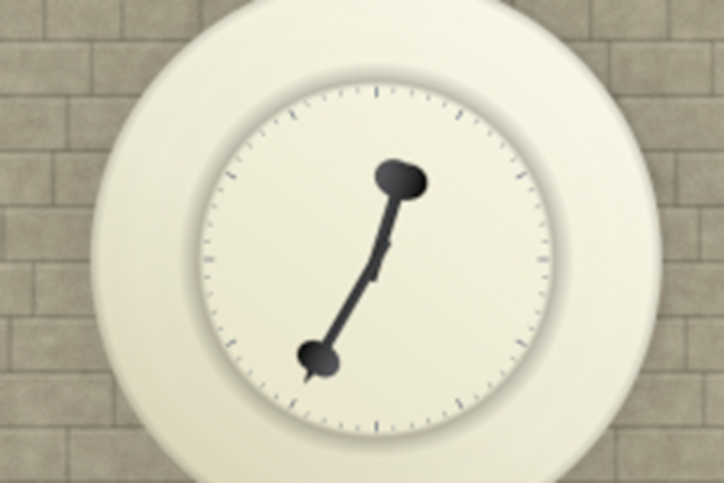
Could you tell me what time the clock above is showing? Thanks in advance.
12:35
